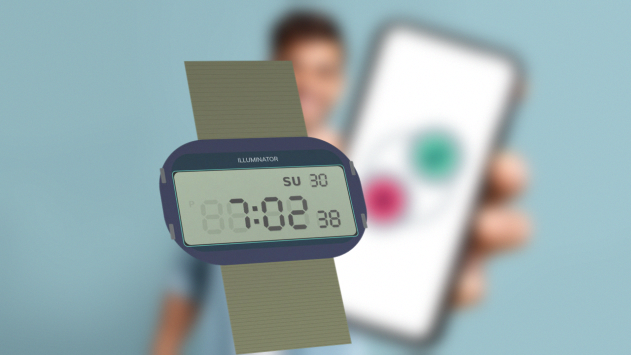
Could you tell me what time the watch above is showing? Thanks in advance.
7:02:38
